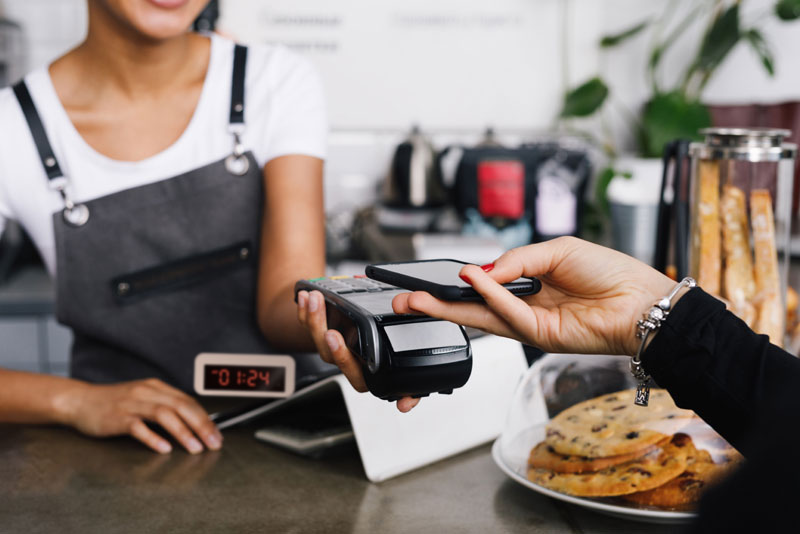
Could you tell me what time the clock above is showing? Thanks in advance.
1:24
